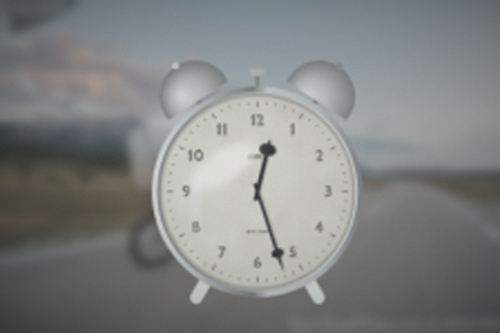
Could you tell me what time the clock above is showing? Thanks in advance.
12:27
